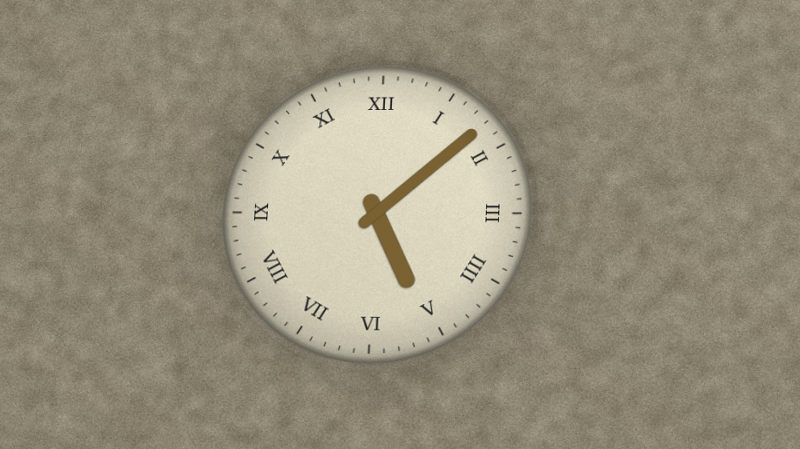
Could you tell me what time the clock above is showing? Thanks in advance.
5:08
